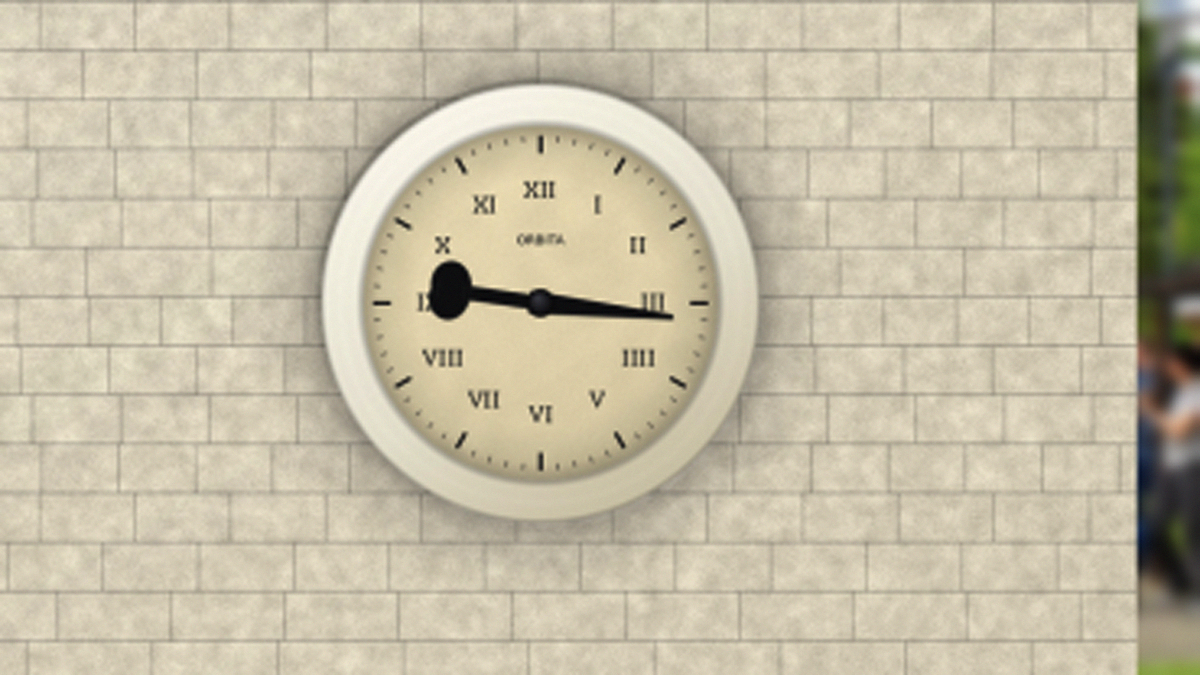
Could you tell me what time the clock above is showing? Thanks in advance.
9:16
